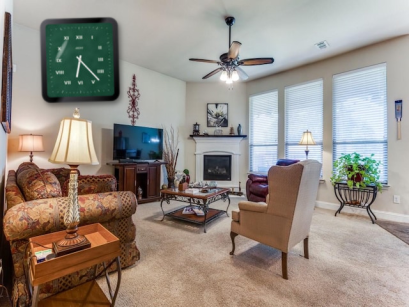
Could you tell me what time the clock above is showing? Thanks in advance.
6:23
